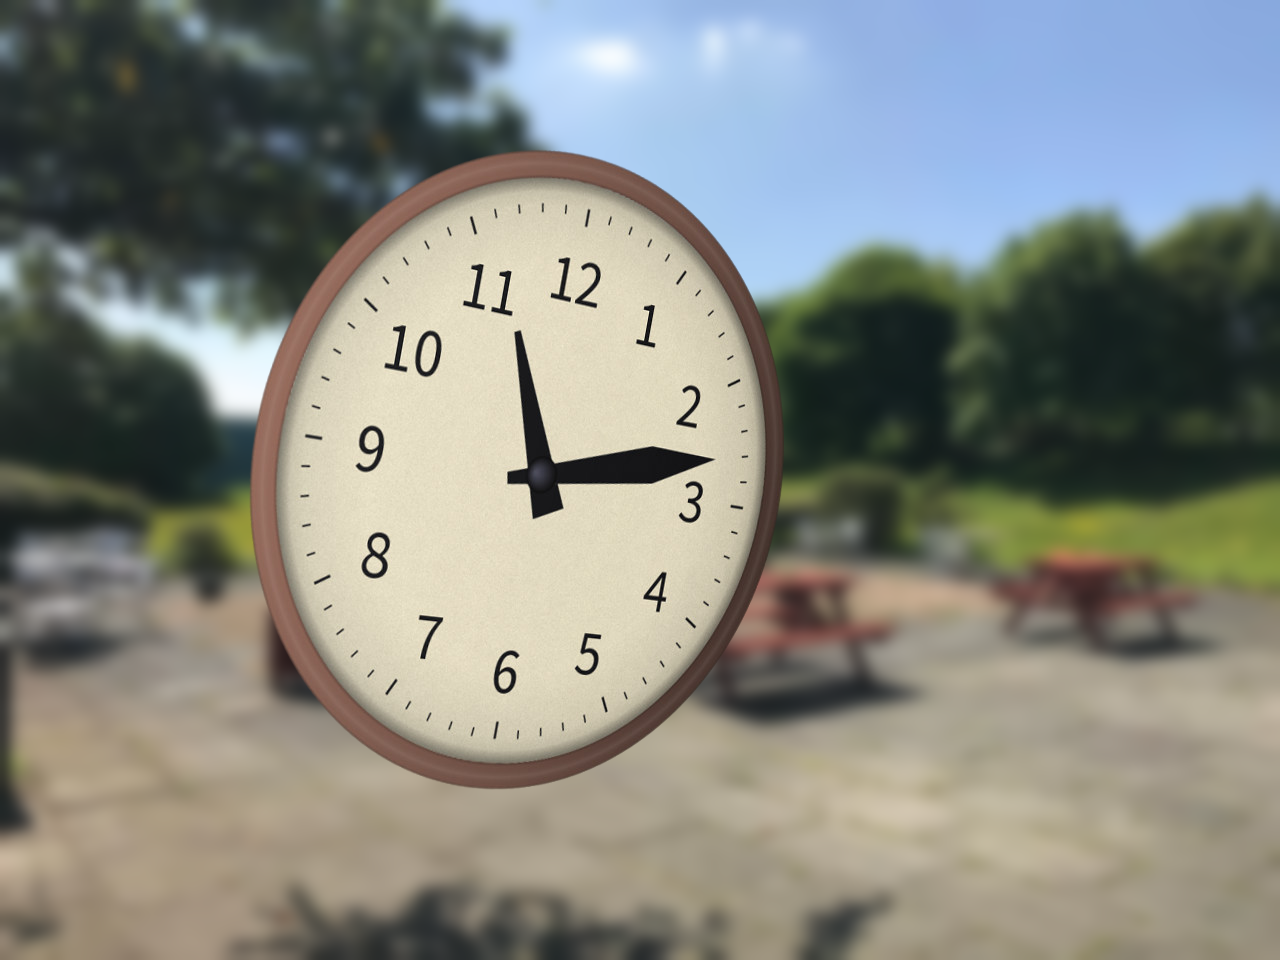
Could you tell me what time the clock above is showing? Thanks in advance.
11:13
